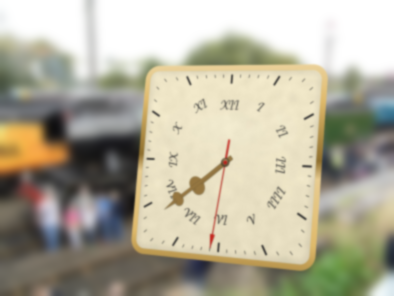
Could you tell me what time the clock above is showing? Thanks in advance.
7:38:31
